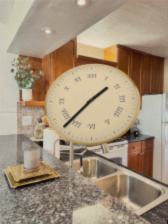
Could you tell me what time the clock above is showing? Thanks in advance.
1:37
